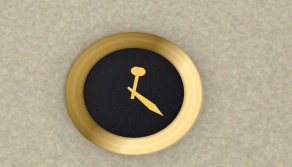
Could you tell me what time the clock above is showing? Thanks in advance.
12:22
